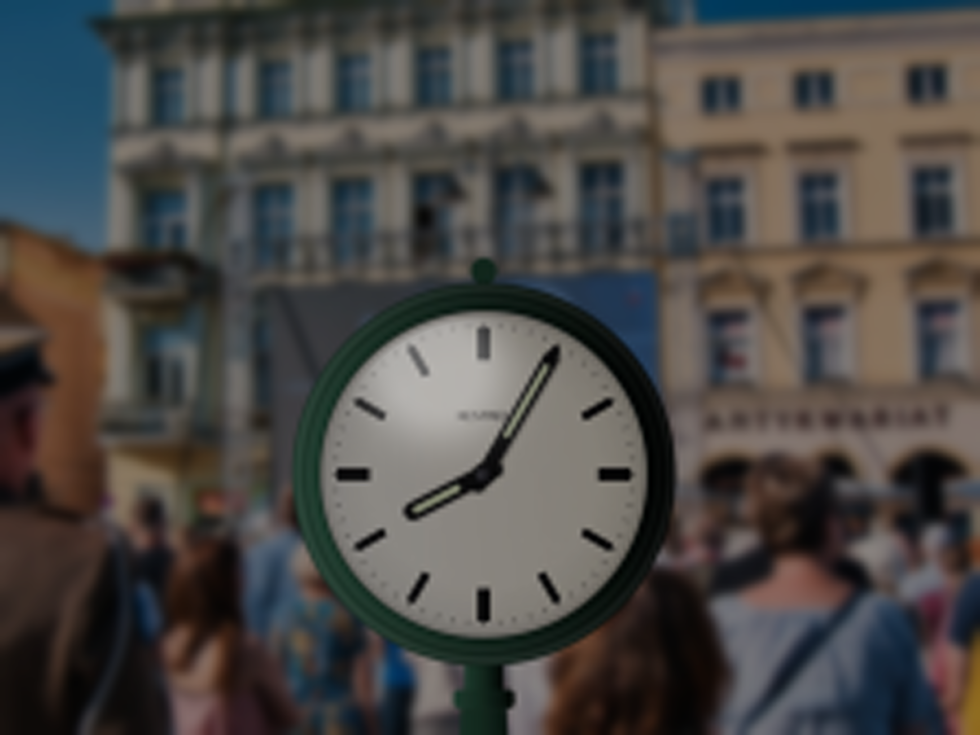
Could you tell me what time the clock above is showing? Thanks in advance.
8:05
